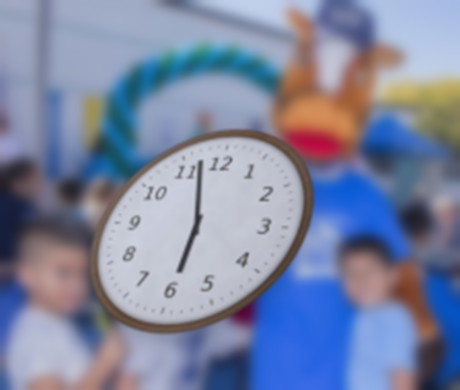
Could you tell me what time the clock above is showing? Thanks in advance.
5:57
